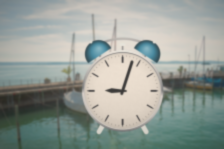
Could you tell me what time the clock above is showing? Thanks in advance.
9:03
